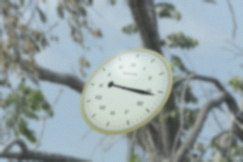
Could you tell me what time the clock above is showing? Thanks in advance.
9:16
